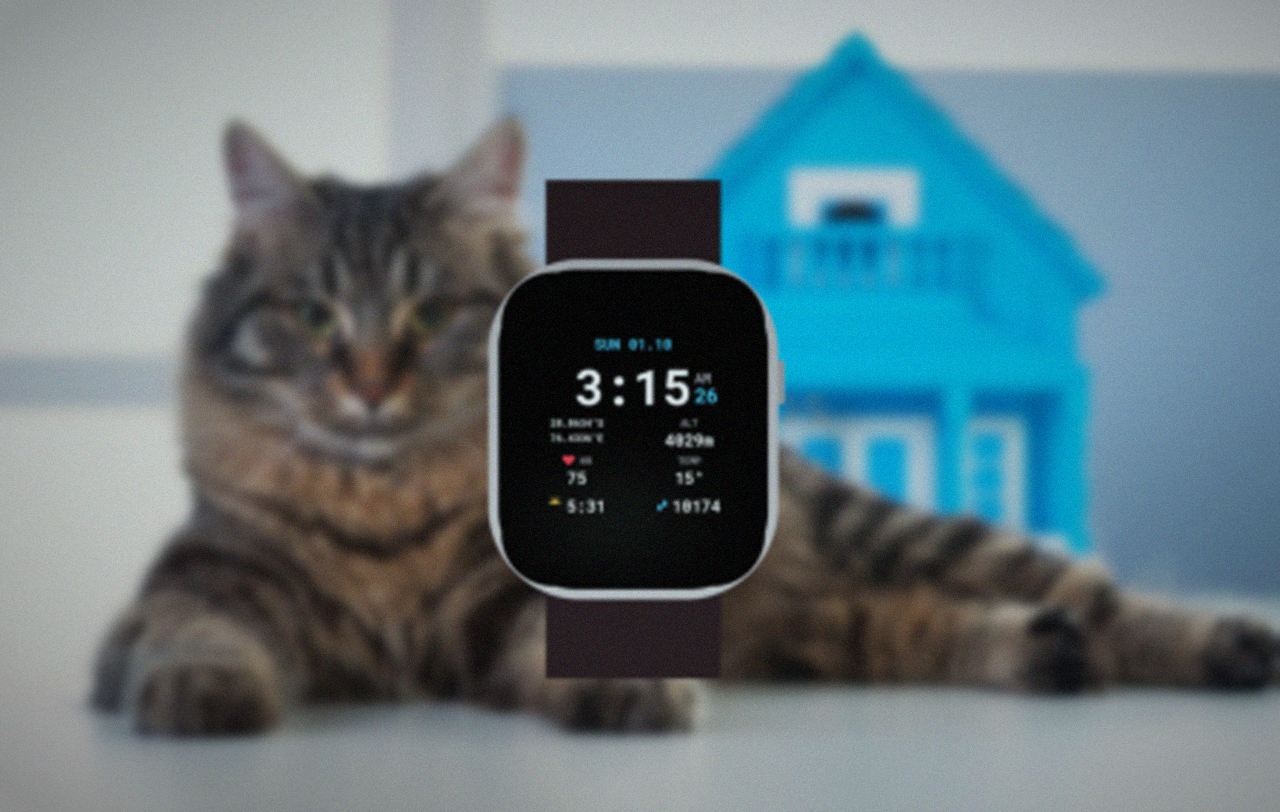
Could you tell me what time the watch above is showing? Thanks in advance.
3:15
